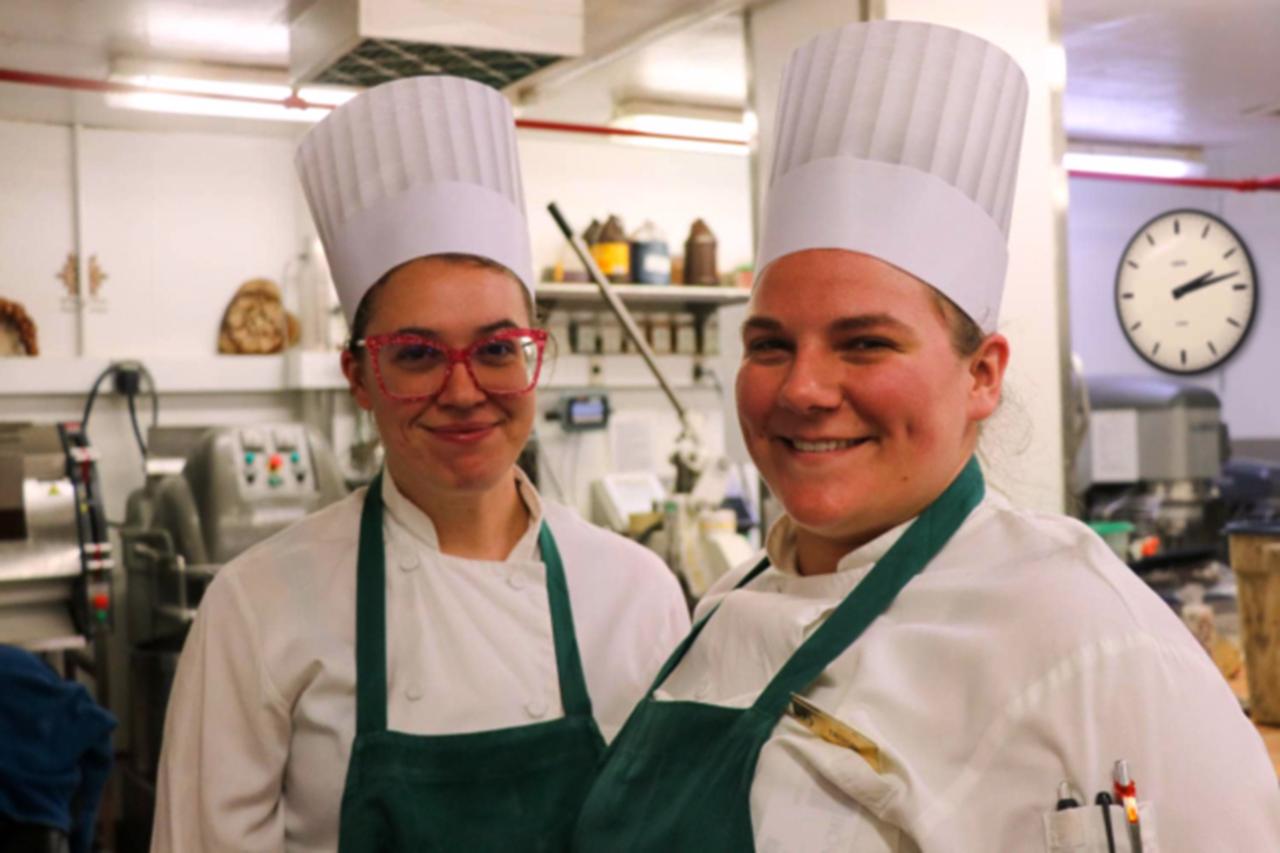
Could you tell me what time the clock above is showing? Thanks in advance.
2:13
